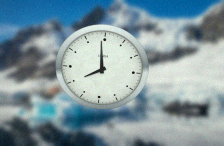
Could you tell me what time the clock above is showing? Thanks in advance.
7:59
